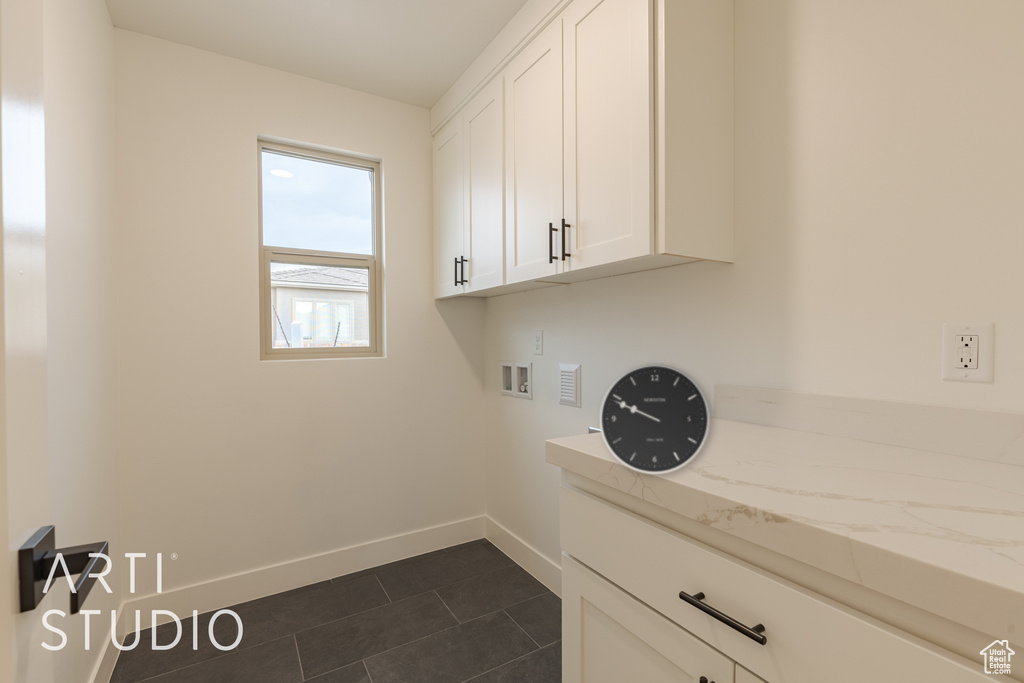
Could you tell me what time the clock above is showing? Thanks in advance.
9:49
